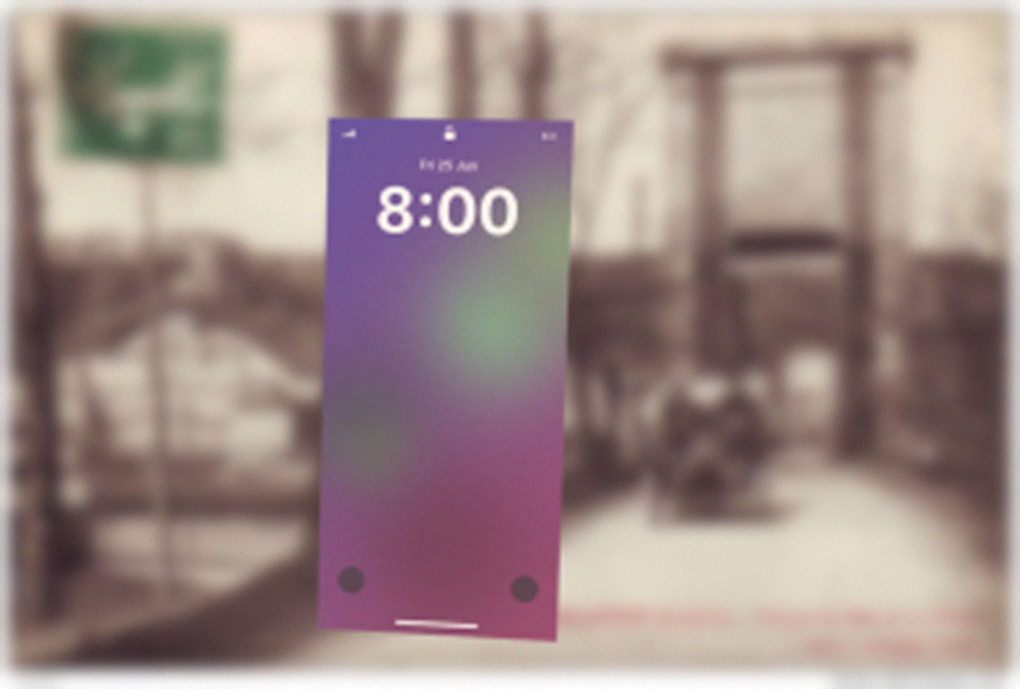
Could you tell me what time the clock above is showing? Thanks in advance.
8:00
